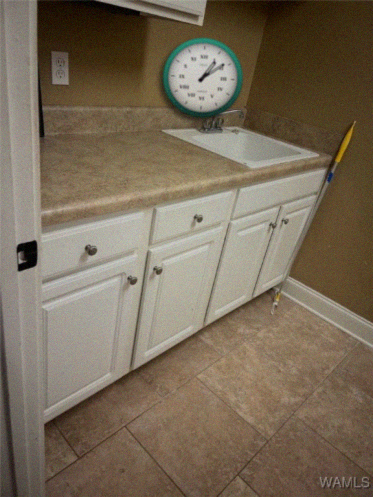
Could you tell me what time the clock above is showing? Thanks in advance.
1:09
